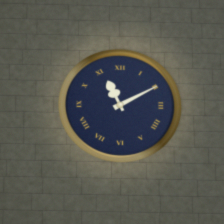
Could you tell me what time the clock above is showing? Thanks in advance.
11:10
